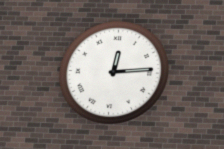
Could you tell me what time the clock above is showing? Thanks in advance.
12:14
